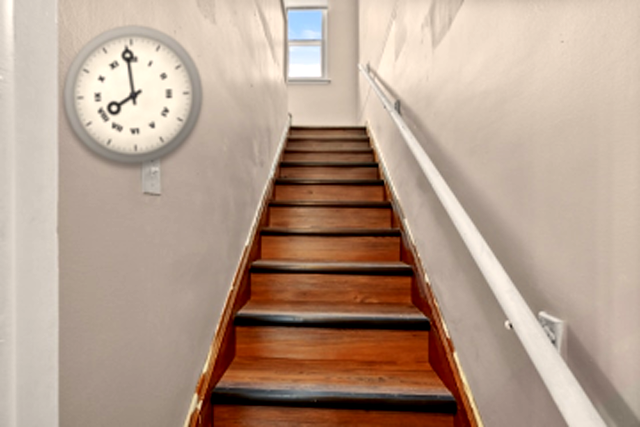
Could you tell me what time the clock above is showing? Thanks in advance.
7:59
